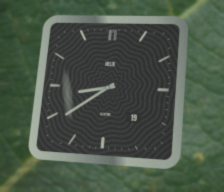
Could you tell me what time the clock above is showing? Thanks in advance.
8:39
